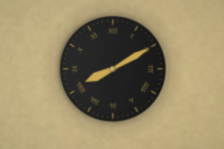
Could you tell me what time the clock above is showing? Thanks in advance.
8:10
